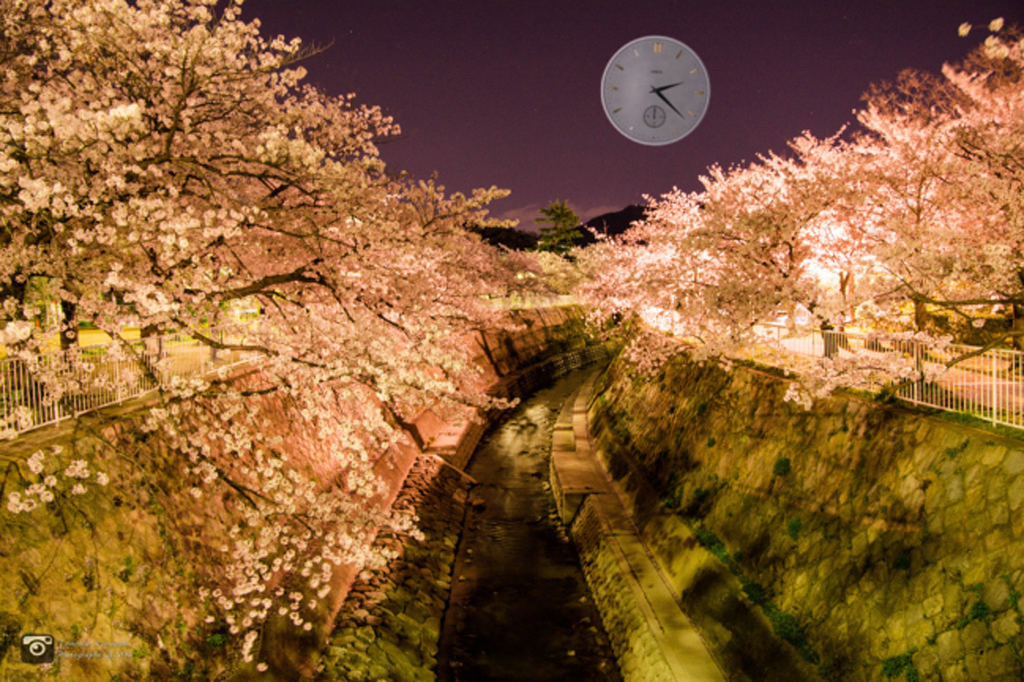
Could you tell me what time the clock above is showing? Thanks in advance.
2:22
